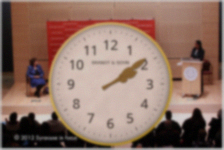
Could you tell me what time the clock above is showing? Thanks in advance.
2:09
